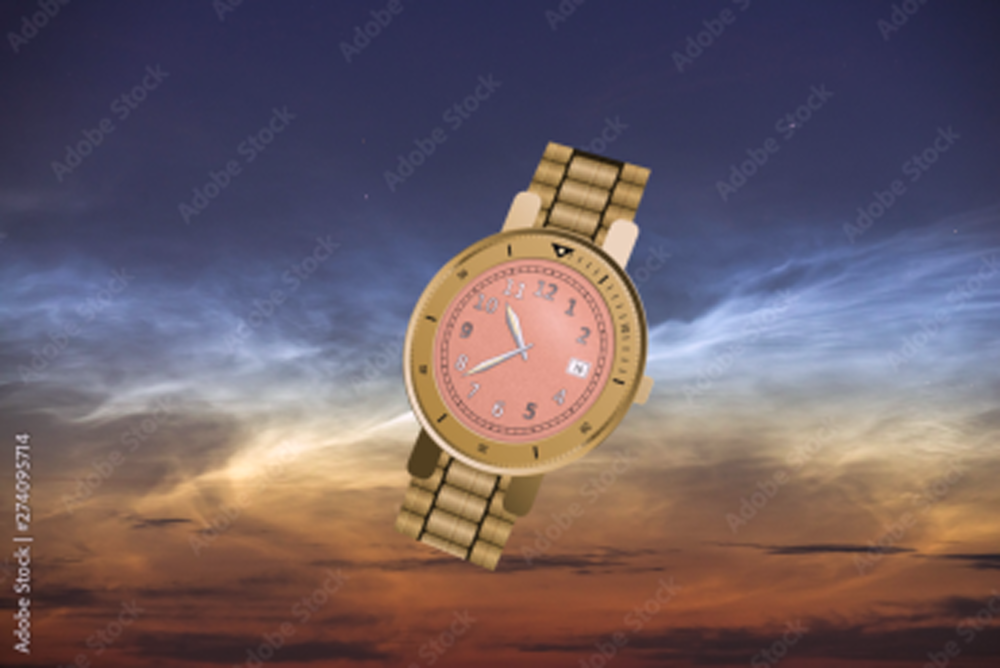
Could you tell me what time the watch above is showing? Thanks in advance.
10:38
